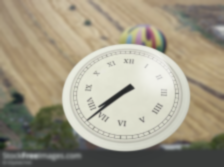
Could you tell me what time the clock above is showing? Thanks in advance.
7:37
